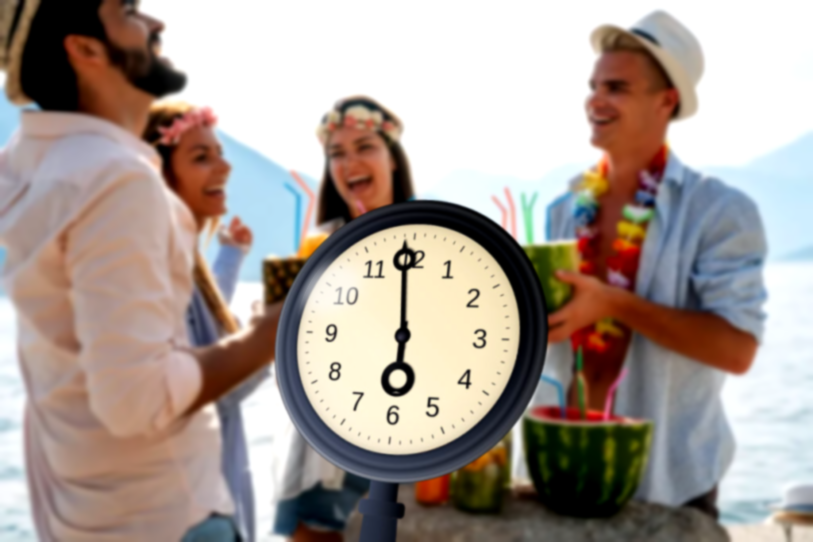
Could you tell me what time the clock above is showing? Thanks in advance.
5:59
